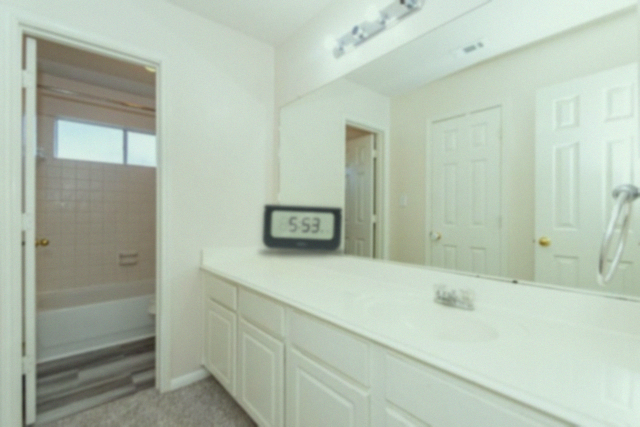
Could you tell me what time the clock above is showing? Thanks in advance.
5:53
